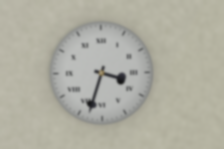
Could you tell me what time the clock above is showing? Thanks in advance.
3:33
